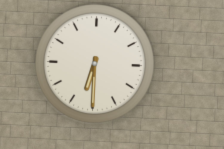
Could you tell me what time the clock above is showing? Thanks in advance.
6:30
